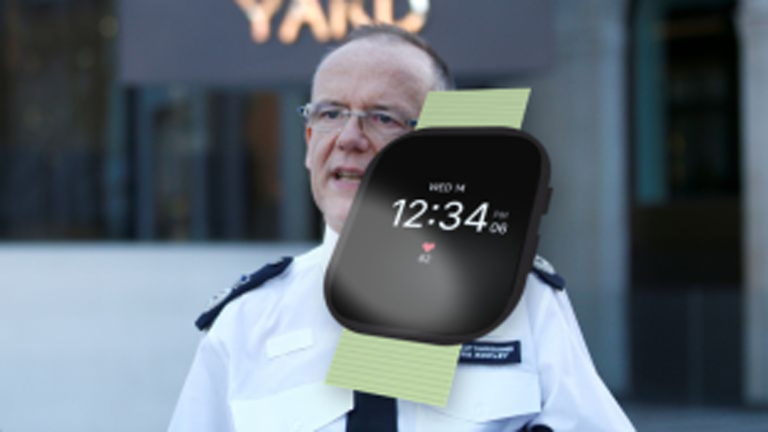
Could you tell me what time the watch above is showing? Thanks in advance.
12:34
